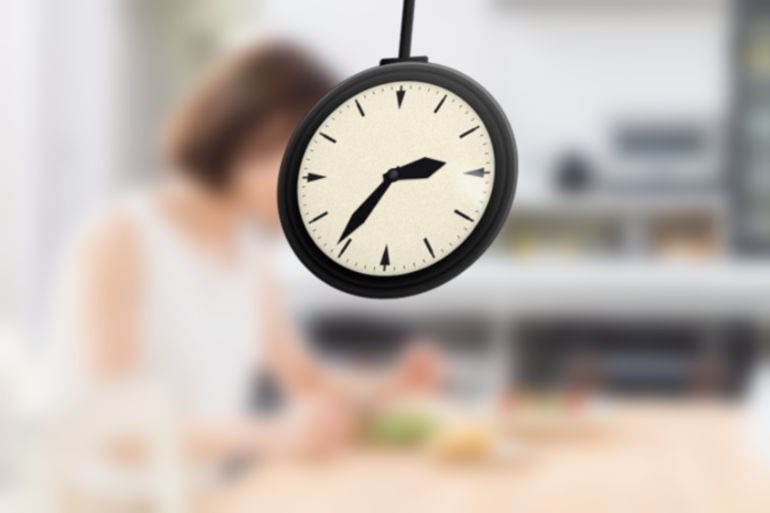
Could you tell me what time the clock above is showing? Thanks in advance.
2:36
